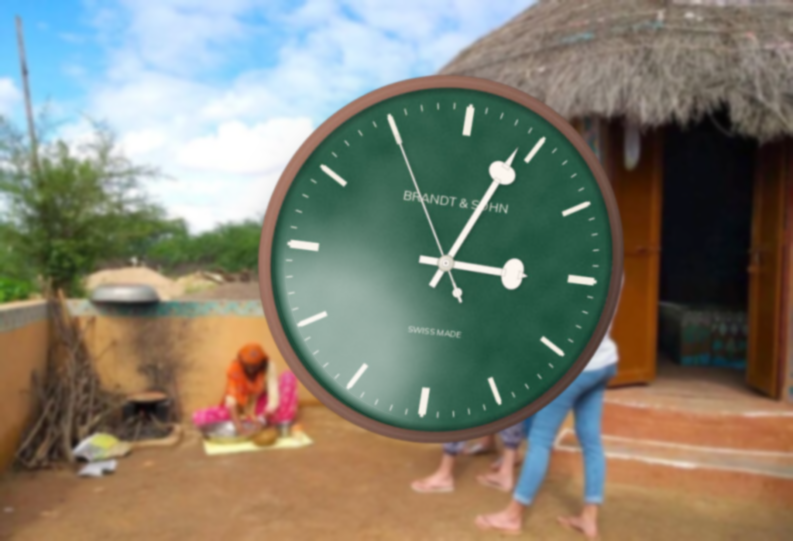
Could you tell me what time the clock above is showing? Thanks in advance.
3:03:55
